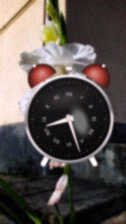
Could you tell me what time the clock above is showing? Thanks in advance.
8:27
